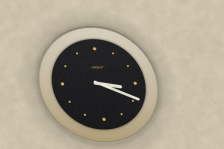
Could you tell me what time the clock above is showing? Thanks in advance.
3:19
